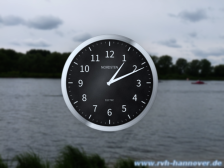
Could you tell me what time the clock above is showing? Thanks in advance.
1:11
